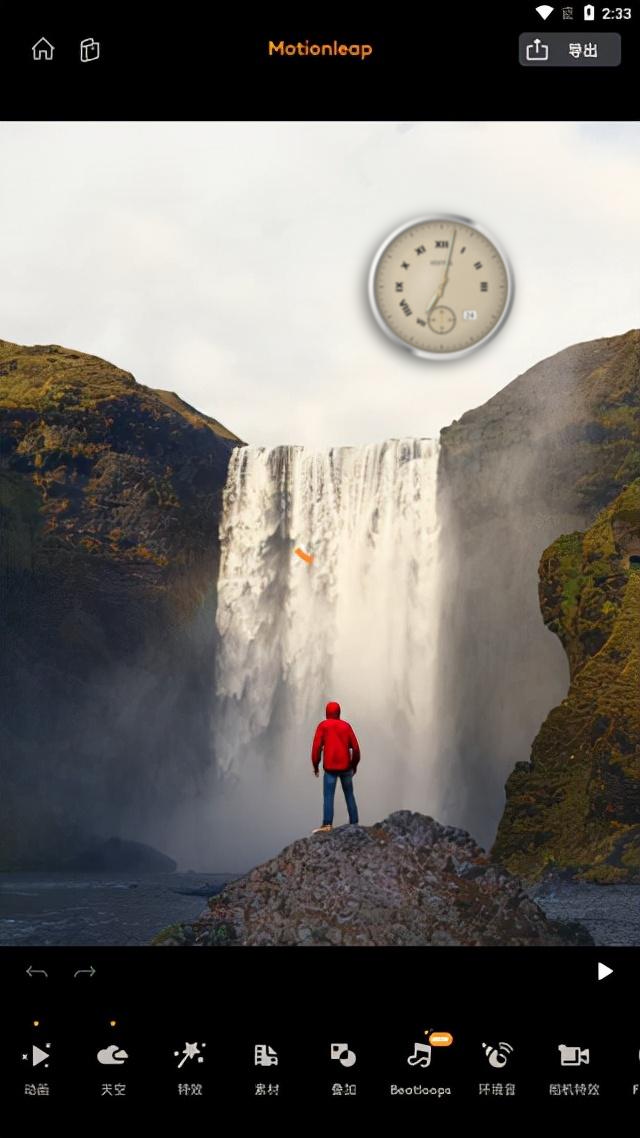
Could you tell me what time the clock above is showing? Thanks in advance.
7:02
